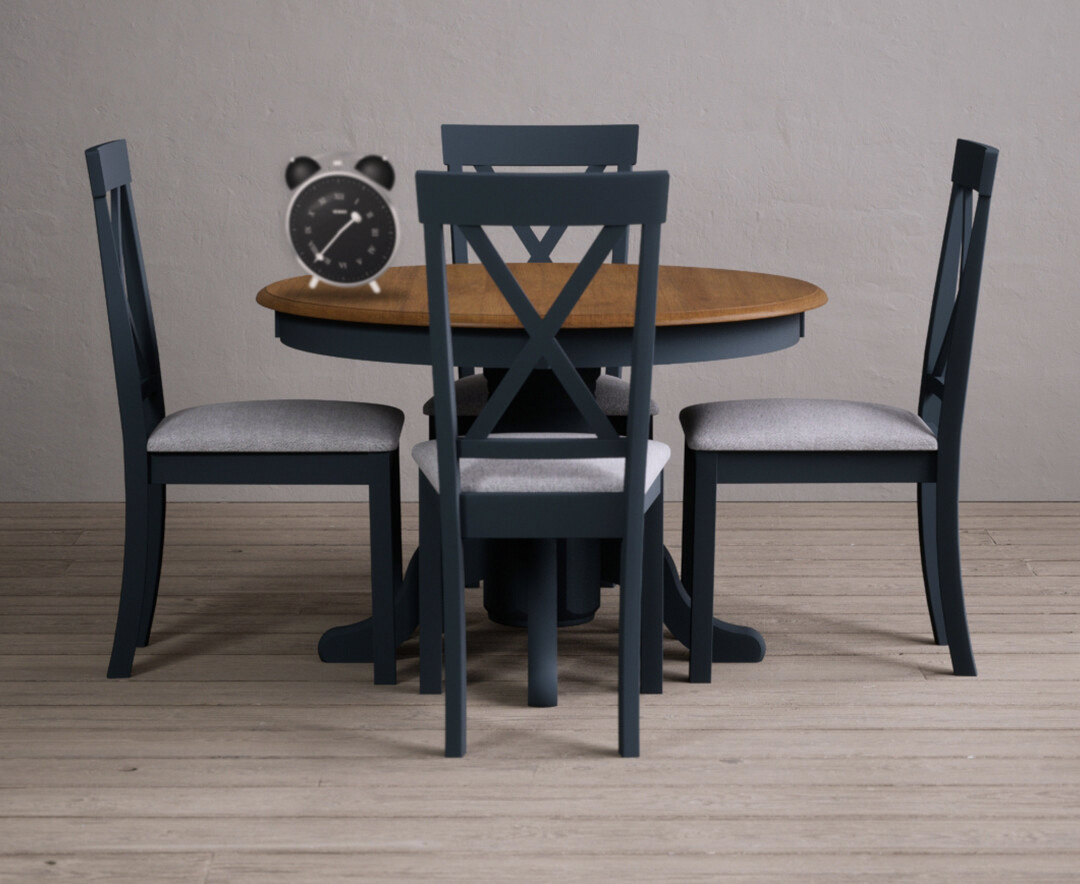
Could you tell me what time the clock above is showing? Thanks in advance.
1:37
